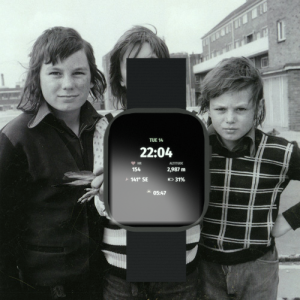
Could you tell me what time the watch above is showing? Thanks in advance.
22:04
